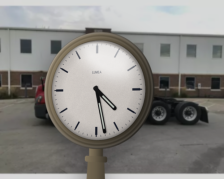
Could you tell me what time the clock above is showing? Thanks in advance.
4:28
